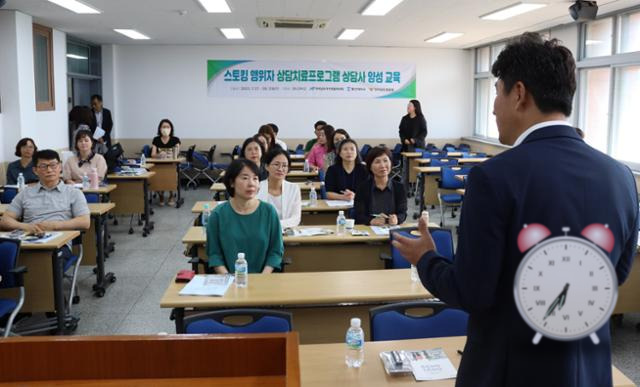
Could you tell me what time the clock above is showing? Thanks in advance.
6:36
